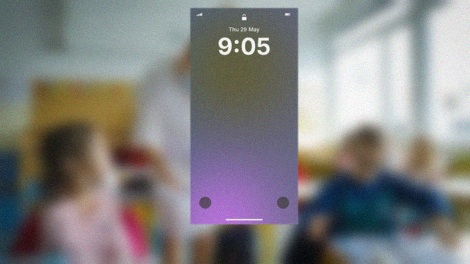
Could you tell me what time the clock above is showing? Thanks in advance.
9:05
